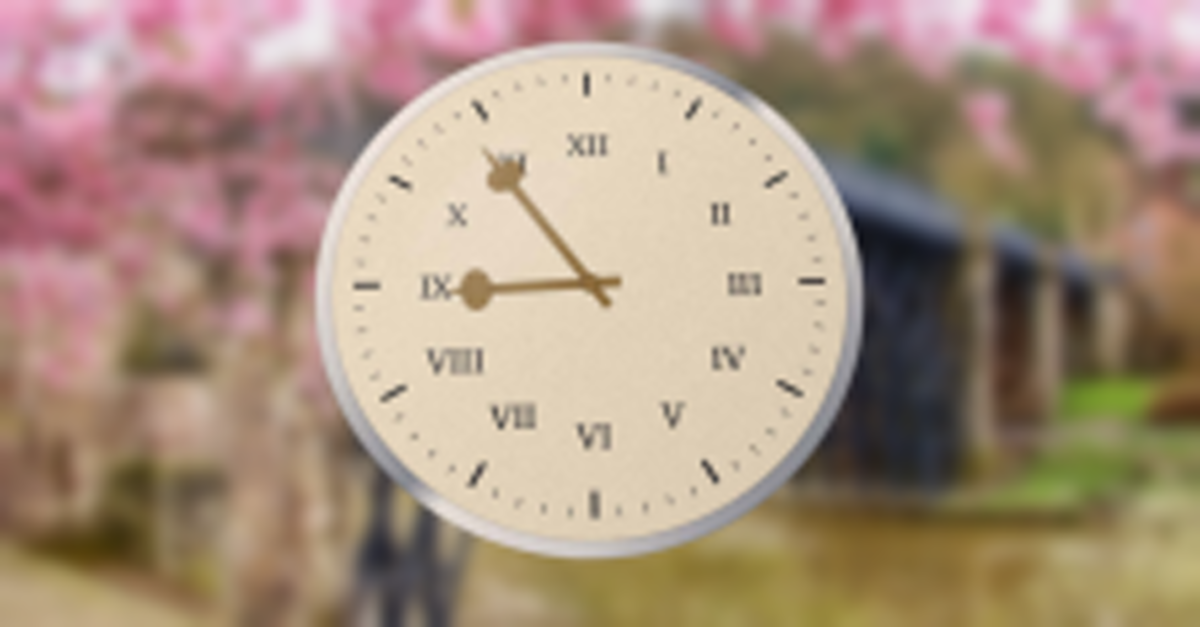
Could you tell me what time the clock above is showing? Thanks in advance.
8:54
